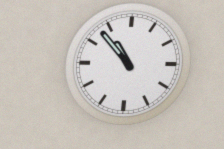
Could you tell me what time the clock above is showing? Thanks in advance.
10:53
